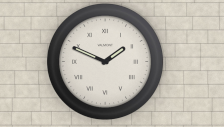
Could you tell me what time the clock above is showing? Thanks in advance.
1:49
